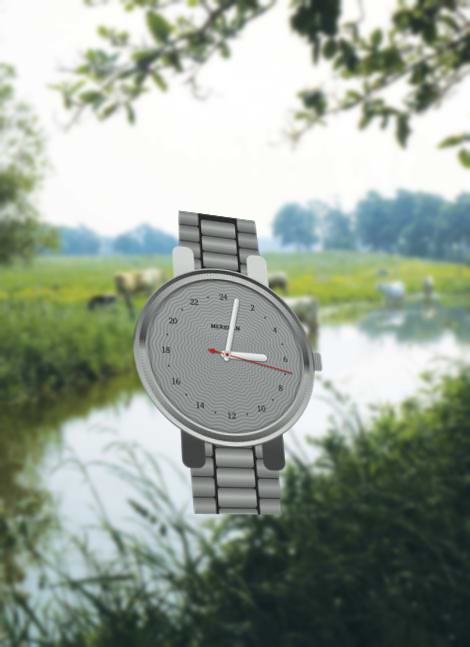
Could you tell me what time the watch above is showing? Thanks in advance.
6:02:17
